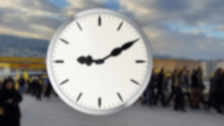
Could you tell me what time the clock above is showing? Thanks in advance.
9:10
